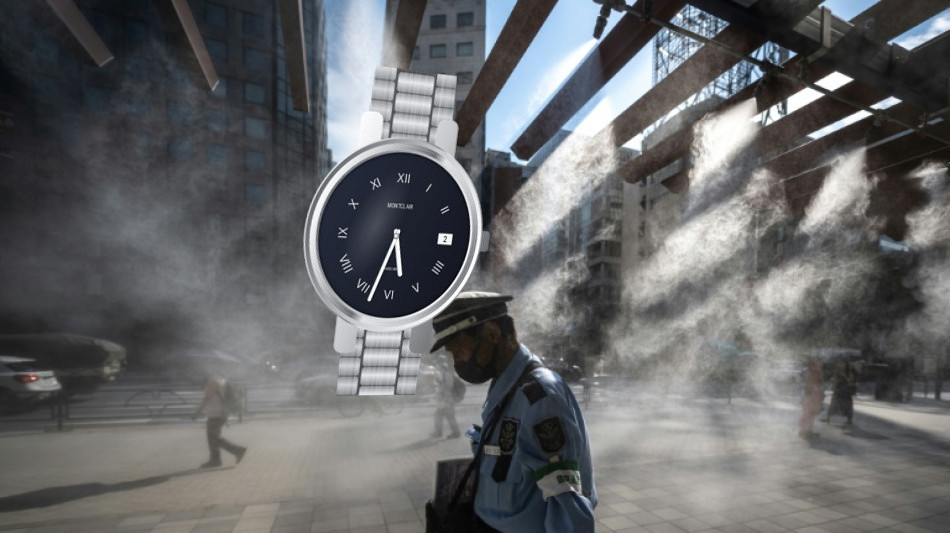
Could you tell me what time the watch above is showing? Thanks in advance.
5:33
